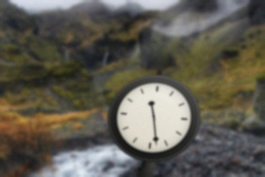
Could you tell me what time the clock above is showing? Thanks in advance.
11:28
